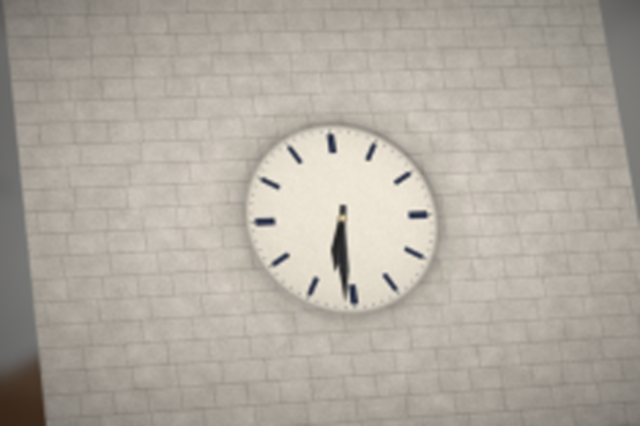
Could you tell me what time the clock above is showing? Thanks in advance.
6:31
